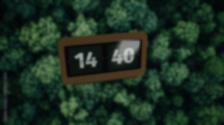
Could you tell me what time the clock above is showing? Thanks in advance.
14:40
